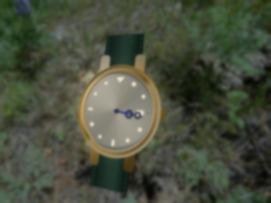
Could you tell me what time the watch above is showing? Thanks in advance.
3:16
